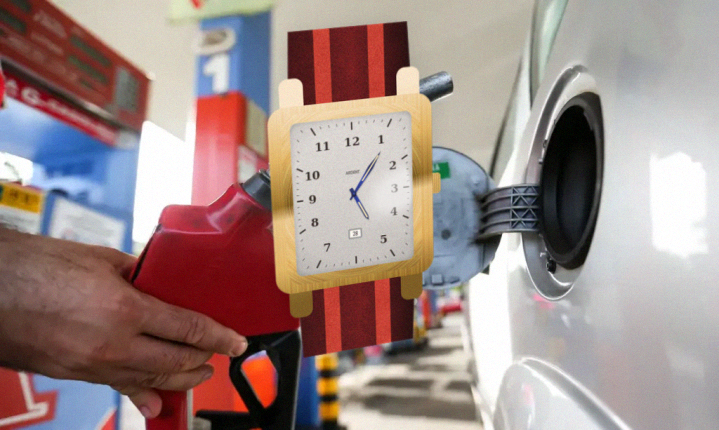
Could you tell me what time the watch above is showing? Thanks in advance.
5:06
